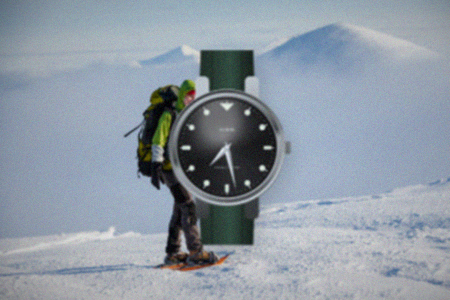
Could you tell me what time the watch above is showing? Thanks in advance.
7:28
